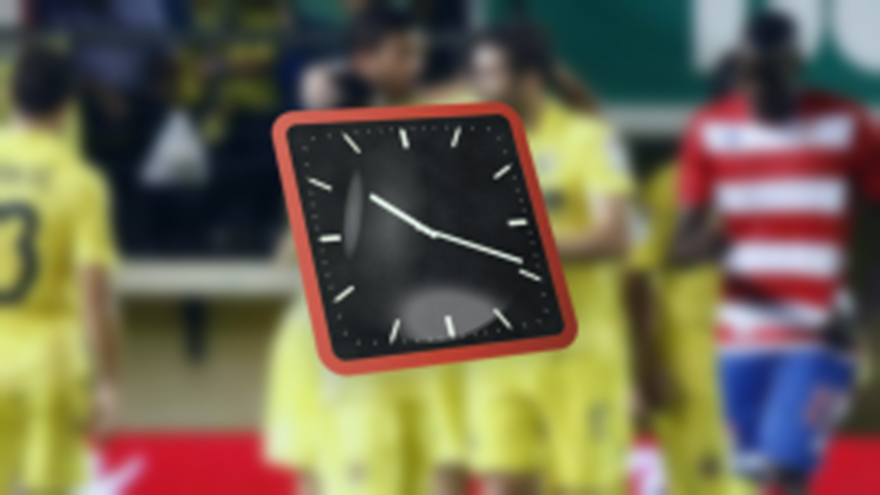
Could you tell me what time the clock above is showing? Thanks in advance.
10:19
